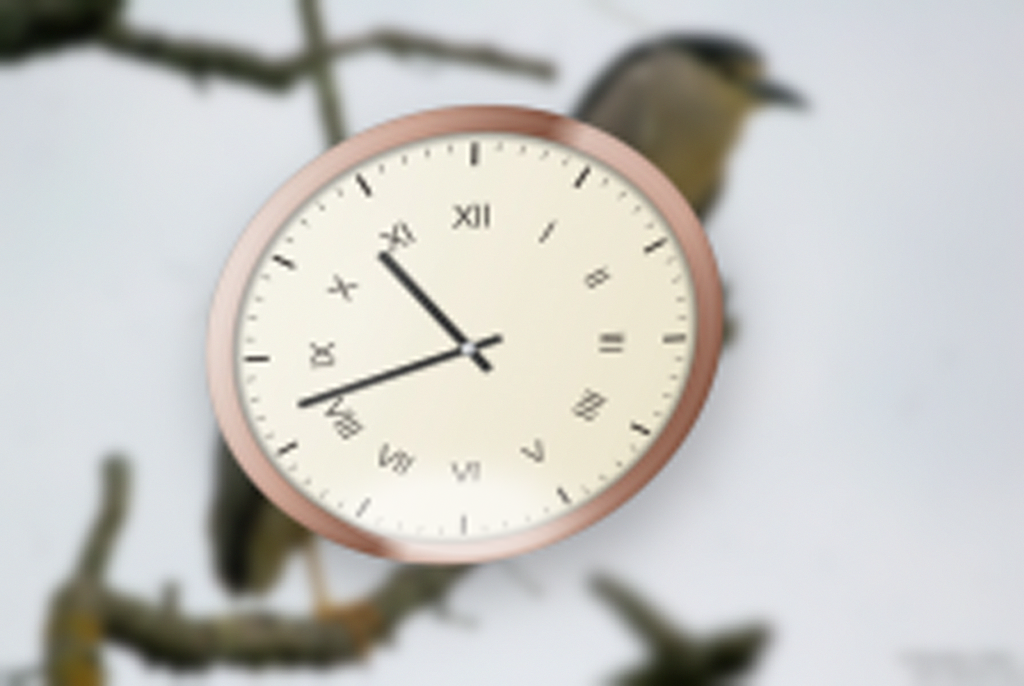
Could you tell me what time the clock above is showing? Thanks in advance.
10:42
